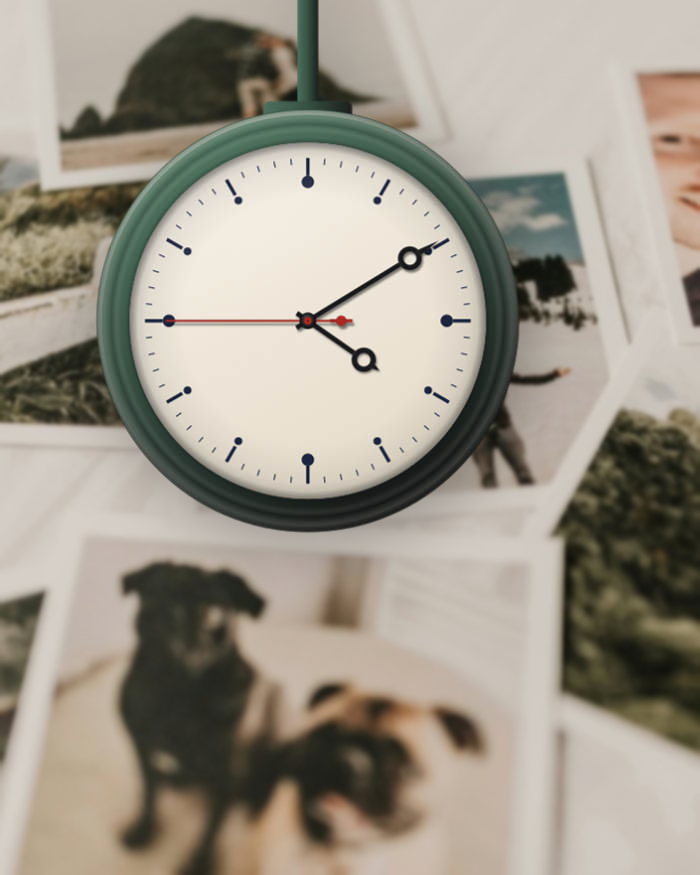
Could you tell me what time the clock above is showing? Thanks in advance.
4:09:45
